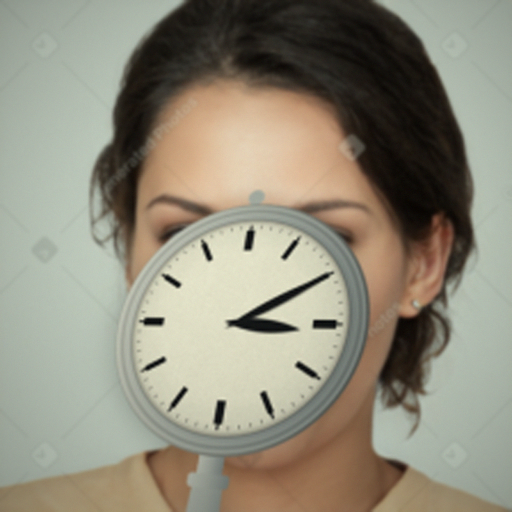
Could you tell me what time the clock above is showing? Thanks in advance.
3:10
